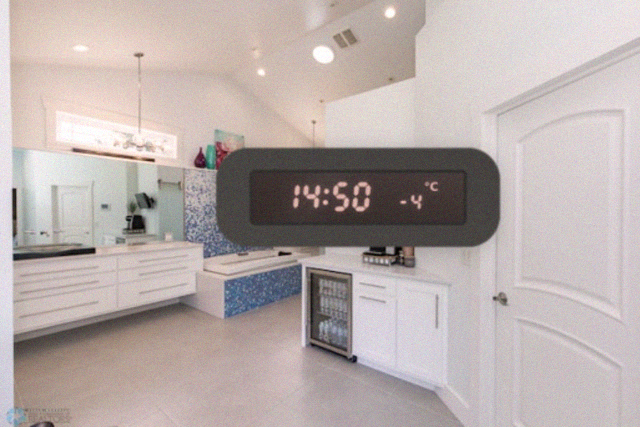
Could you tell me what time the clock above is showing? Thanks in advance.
14:50
